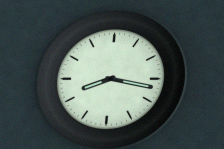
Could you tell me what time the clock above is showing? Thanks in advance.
8:17
